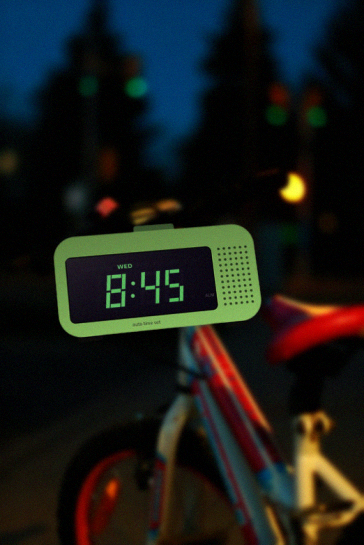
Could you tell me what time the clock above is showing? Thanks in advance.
8:45
